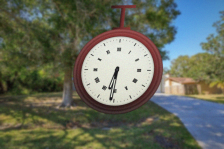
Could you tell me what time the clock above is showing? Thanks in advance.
6:31
